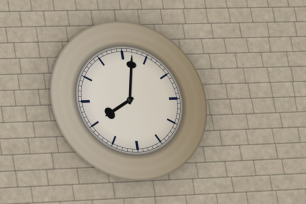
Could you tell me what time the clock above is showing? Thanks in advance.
8:02
